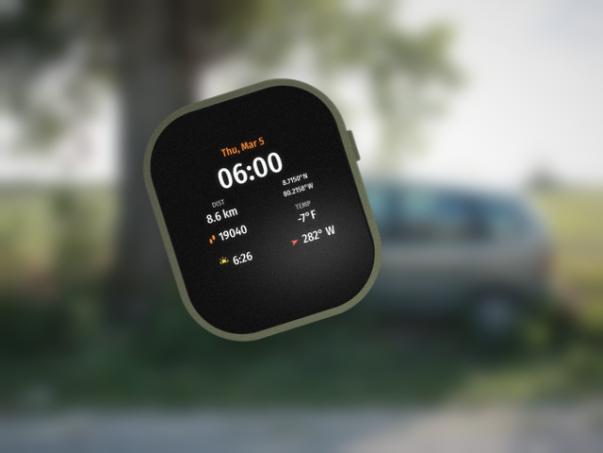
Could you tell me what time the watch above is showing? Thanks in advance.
6:00
